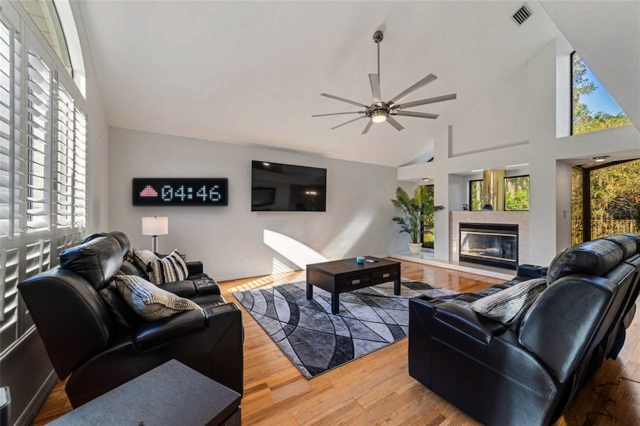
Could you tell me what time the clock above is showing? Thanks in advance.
4:46
